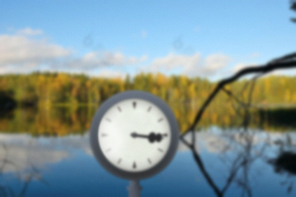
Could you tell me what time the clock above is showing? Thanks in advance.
3:16
